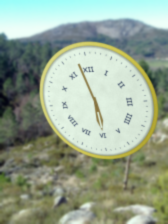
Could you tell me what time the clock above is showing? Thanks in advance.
5:58
